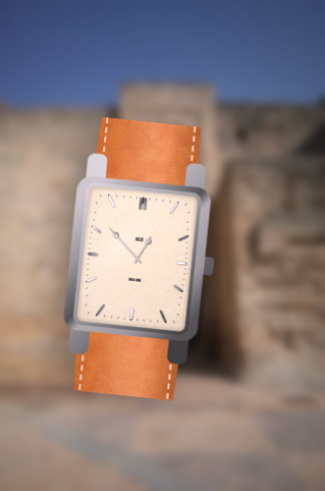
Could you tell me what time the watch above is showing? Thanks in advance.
12:52
